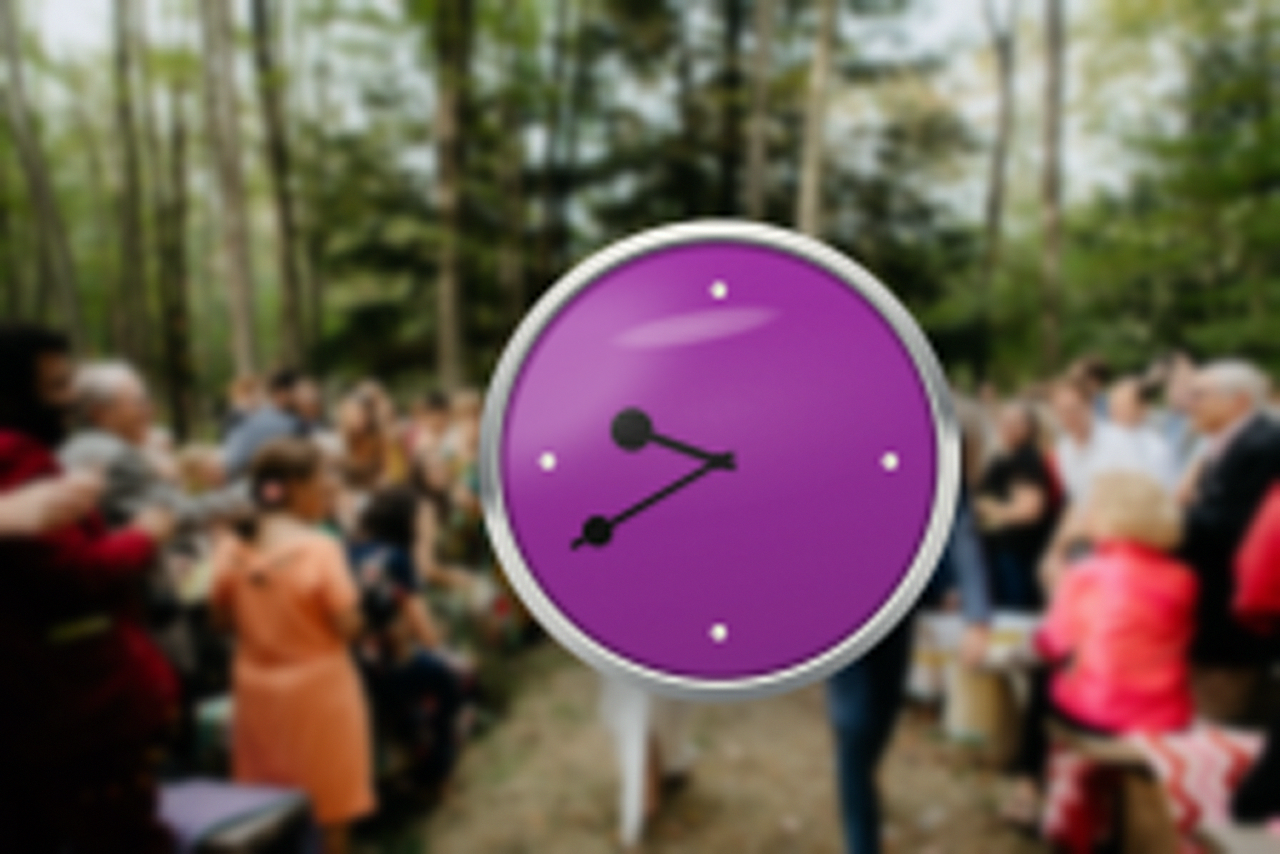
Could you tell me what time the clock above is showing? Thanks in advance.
9:40
